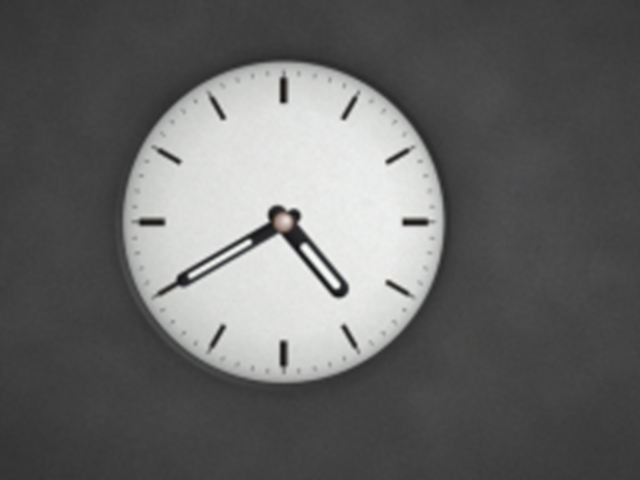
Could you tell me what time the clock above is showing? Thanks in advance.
4:40
